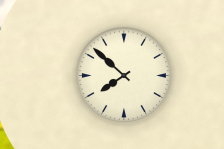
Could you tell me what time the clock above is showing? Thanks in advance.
7:52
